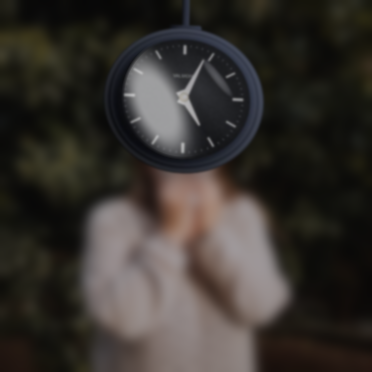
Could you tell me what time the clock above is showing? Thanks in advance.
5:04
